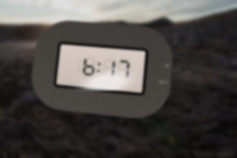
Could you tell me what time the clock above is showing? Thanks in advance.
6:17
